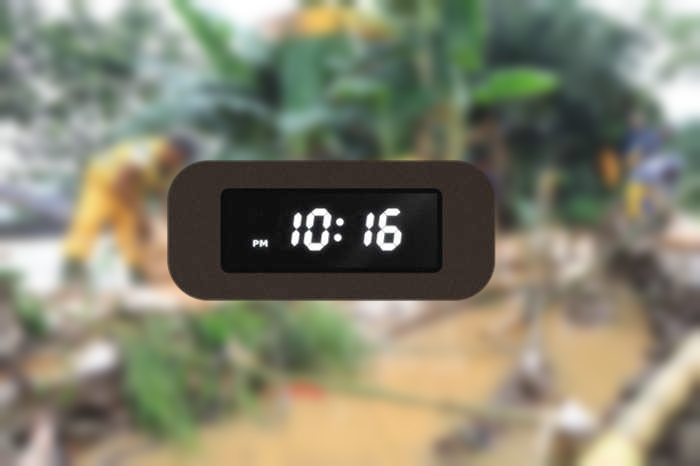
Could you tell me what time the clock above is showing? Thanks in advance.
10:16
